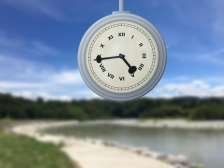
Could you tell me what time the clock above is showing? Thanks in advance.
4:44
